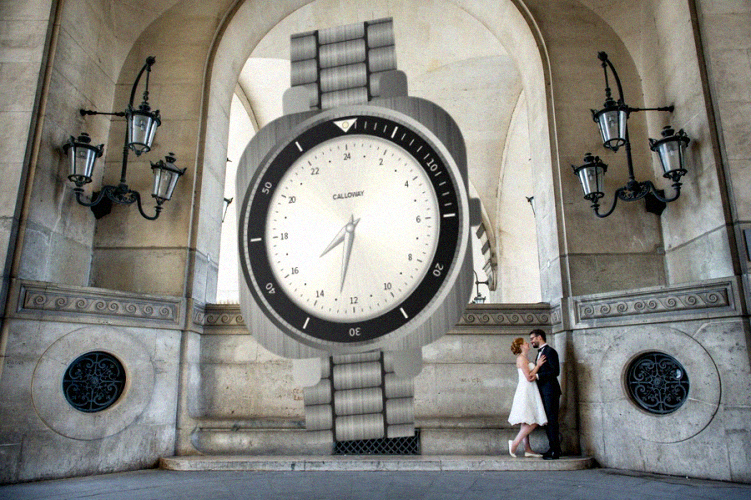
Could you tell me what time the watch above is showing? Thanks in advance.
15:32
